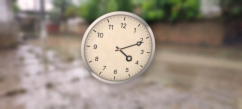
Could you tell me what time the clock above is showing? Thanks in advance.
4:11
